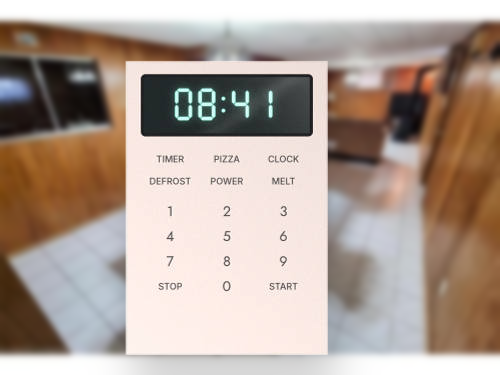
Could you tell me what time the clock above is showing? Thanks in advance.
8:41
